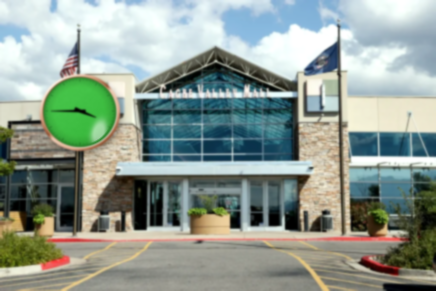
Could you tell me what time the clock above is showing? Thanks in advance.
3:45
